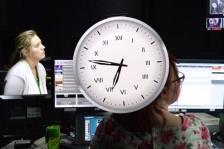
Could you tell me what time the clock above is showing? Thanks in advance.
6:47
